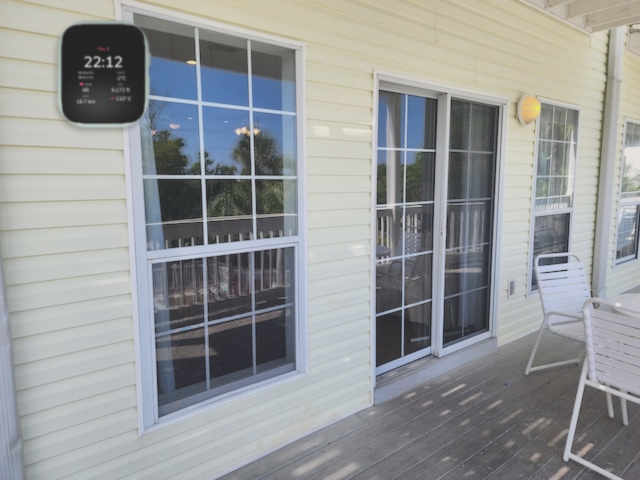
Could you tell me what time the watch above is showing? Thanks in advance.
22:12
